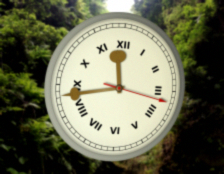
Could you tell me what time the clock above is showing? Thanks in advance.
11:43:17
